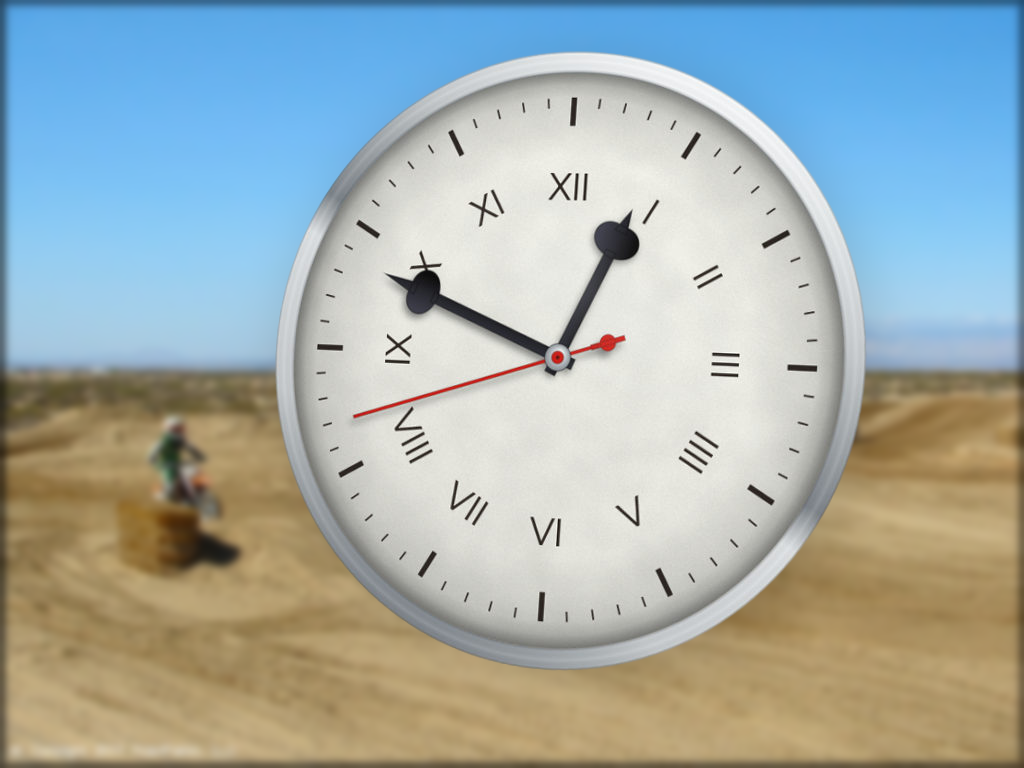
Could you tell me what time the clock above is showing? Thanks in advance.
12:48:42
